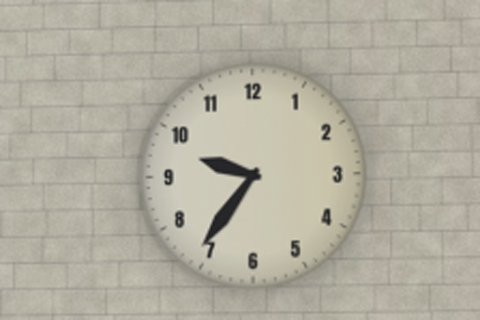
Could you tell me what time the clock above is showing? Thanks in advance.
9:36
